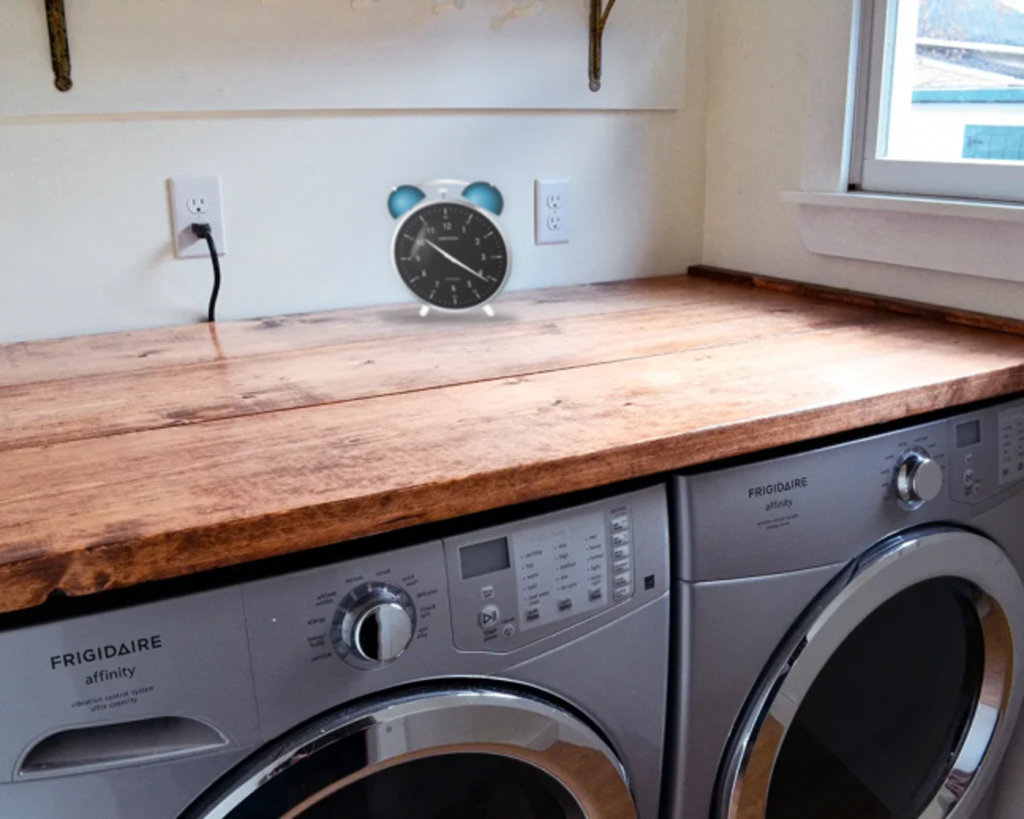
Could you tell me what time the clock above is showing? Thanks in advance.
10:21
